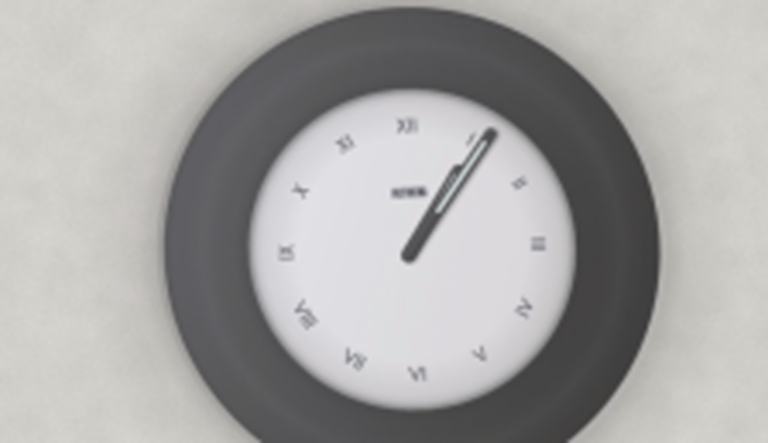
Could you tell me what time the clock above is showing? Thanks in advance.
1:06
